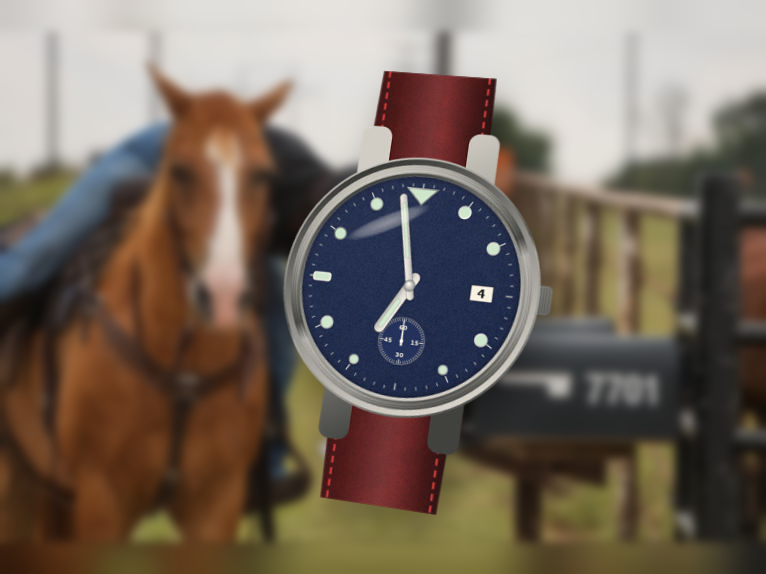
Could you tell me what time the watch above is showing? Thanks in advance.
6:58
